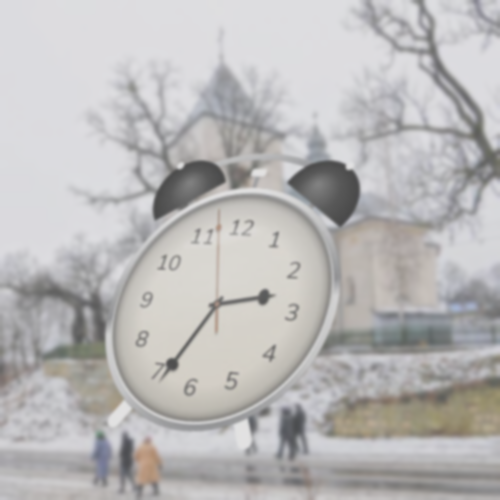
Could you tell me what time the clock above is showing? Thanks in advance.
2:33:57
